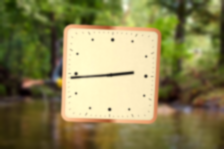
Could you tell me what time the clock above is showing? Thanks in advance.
2:44
